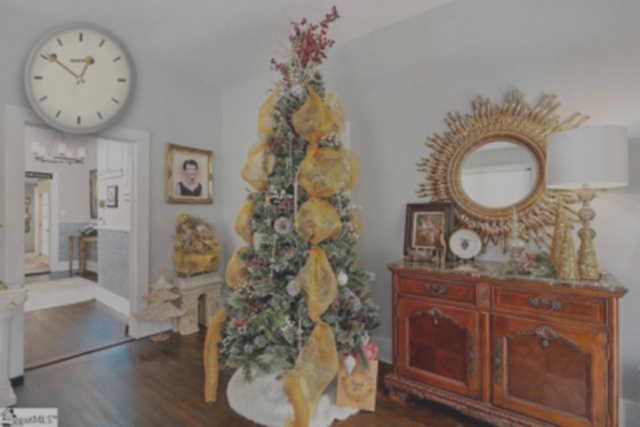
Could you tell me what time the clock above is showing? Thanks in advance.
12:51
